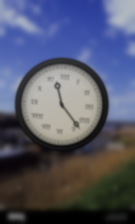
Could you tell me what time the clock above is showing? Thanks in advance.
11:23
